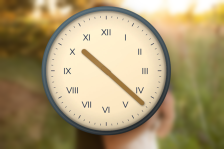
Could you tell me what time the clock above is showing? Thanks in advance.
10:22
